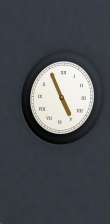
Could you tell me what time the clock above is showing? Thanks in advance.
4:55
